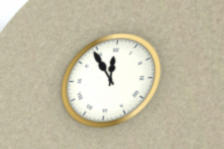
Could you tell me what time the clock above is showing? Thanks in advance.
11:54
